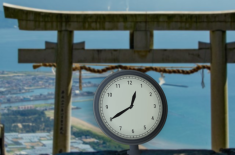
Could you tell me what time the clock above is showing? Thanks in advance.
12:40
